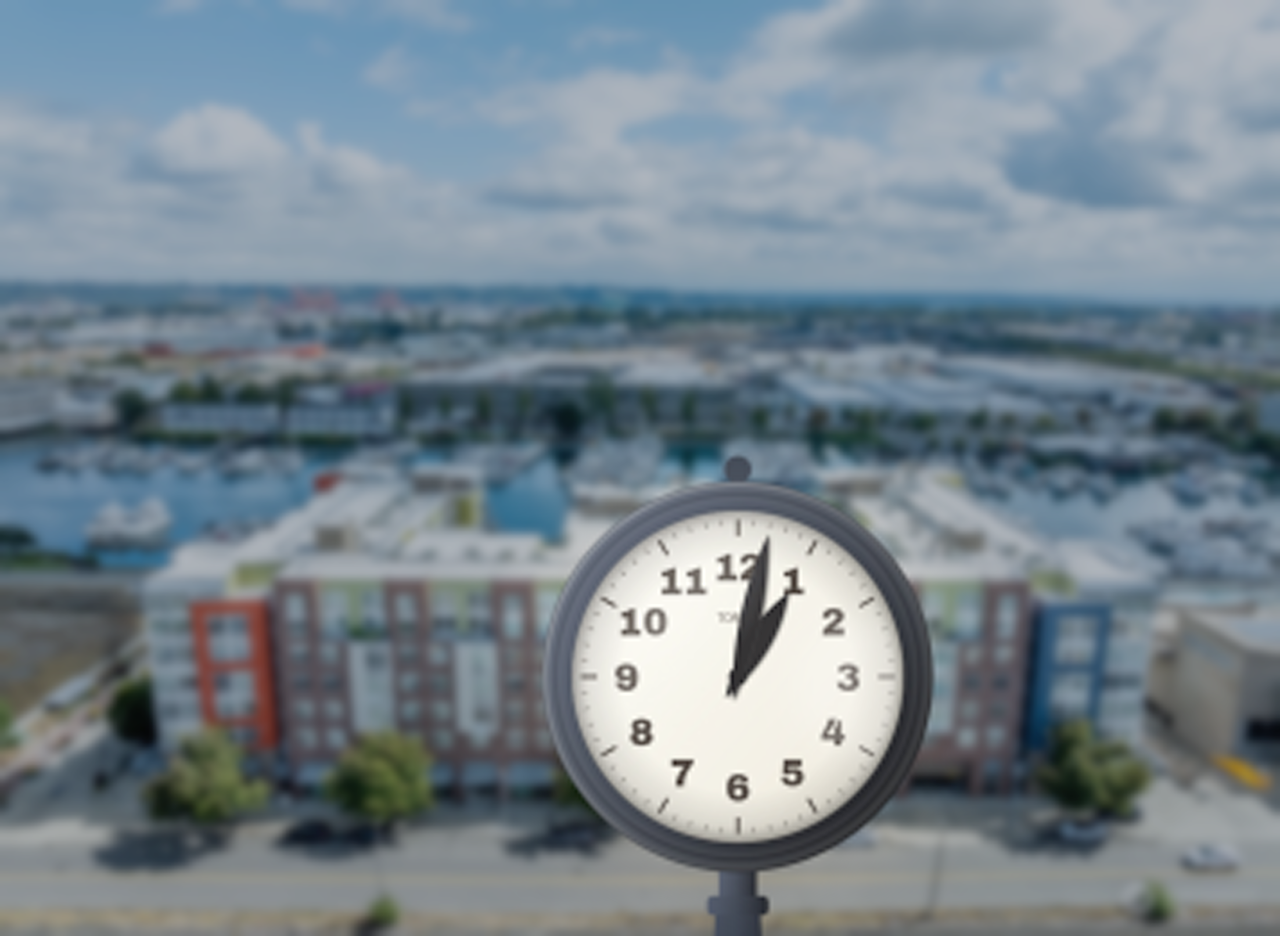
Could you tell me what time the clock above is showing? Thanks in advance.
1:02
